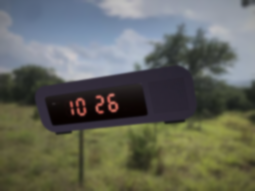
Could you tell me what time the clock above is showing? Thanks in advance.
10:26
